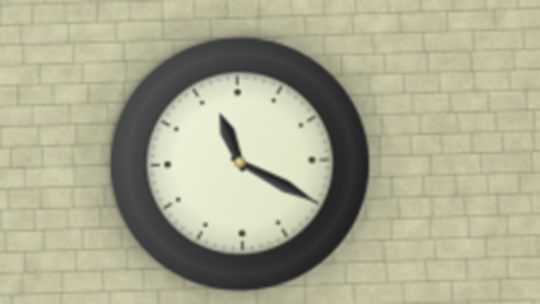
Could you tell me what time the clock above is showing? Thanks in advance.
11:20
